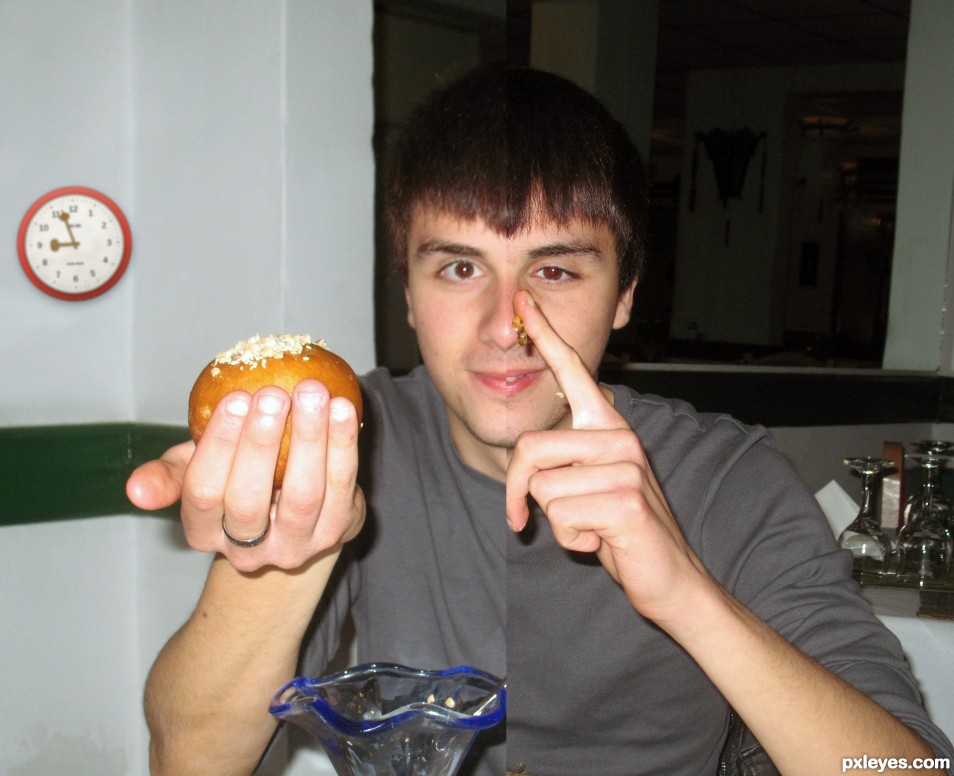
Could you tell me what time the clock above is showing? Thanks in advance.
8:57
